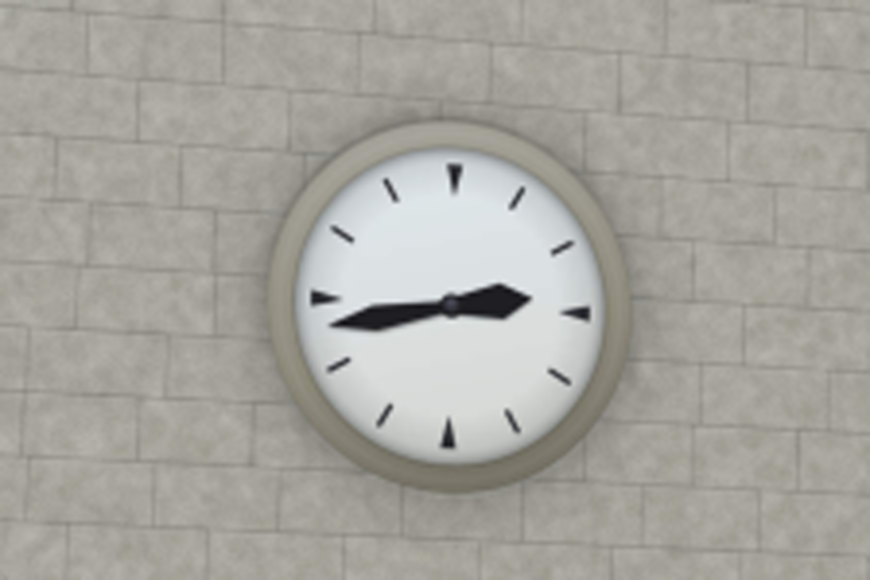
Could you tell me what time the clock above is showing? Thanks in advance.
2:43
